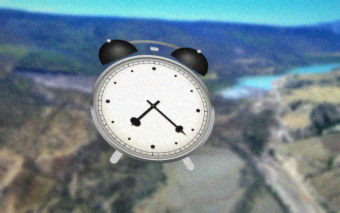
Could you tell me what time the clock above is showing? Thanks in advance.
7:22
